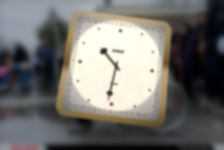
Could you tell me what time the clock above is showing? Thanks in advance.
10:31
